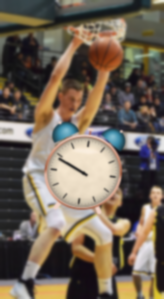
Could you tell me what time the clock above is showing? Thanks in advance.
9:49
